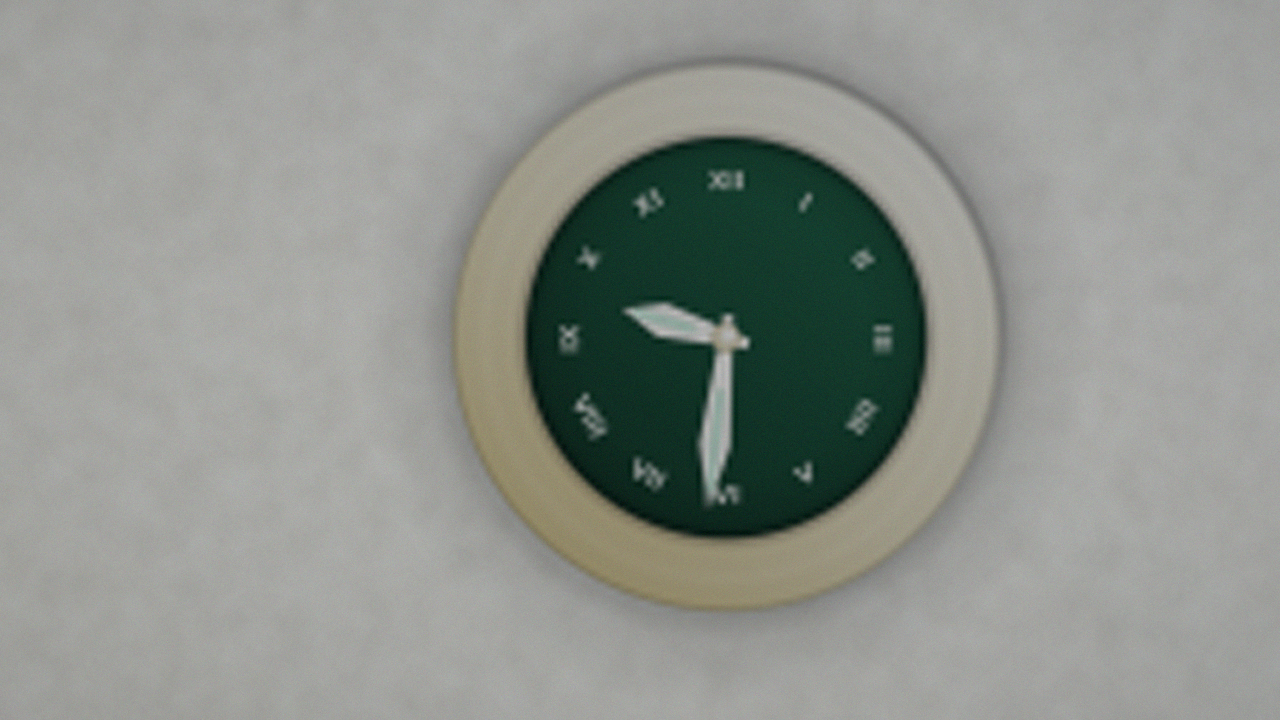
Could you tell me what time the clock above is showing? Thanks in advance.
9:31
